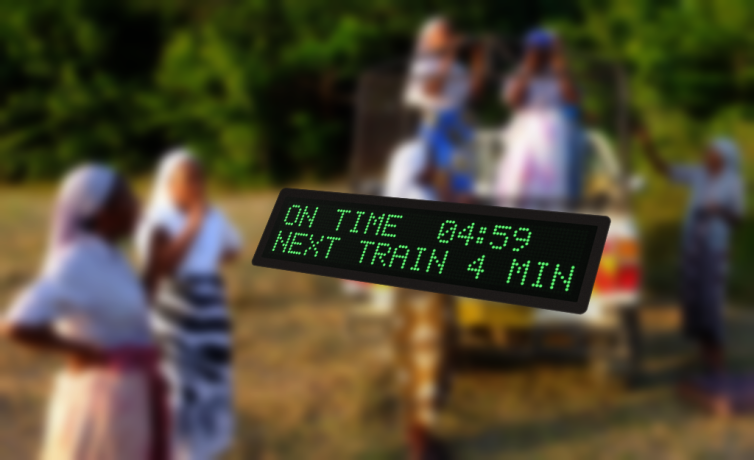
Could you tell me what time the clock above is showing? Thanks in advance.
4:59
